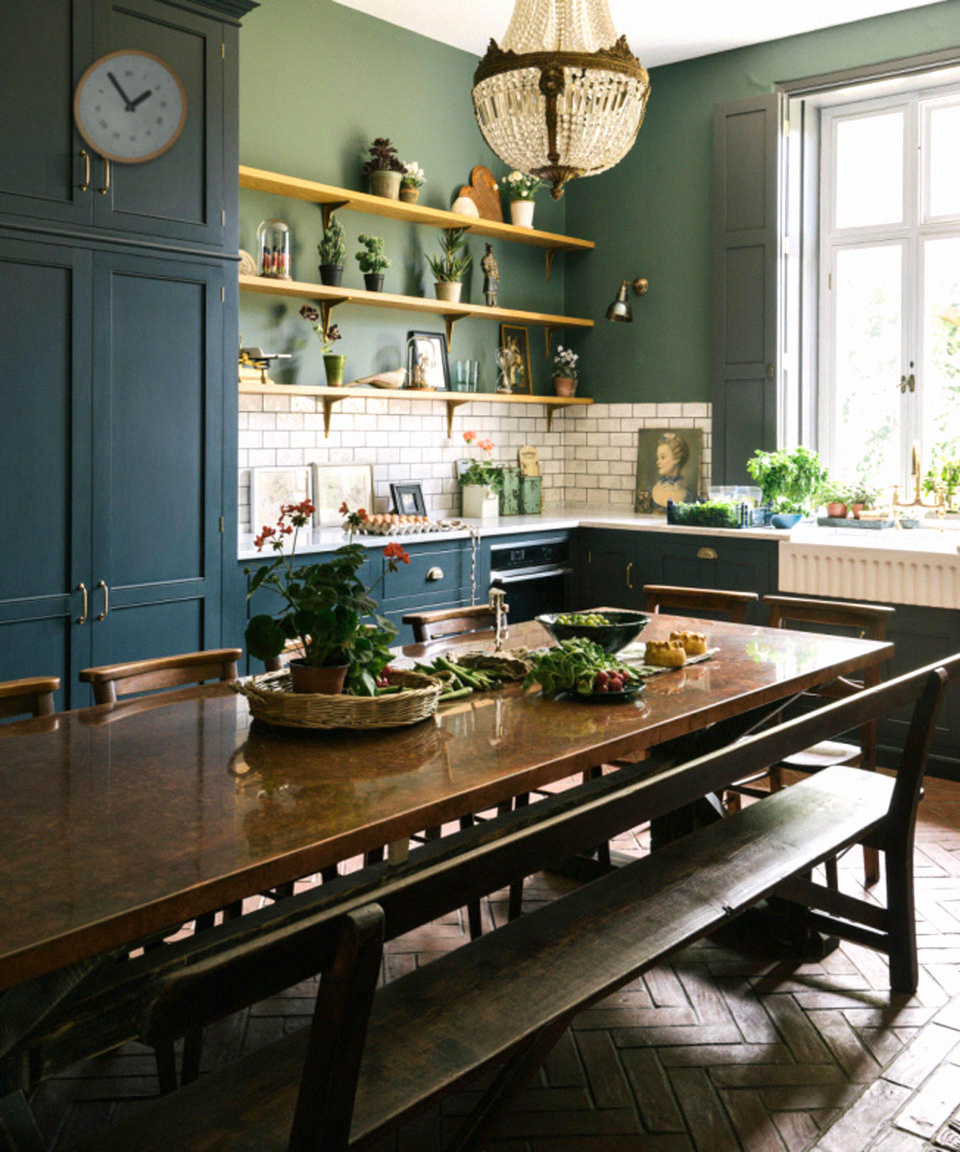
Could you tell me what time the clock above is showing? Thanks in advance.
1:55
